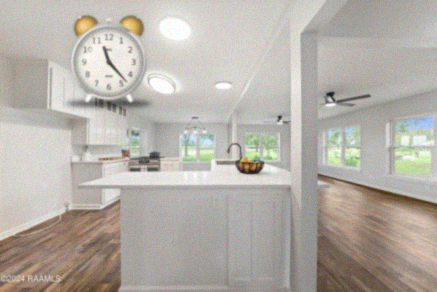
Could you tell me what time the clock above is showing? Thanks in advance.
11:23
